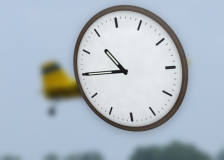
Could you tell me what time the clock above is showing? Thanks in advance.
10:45
